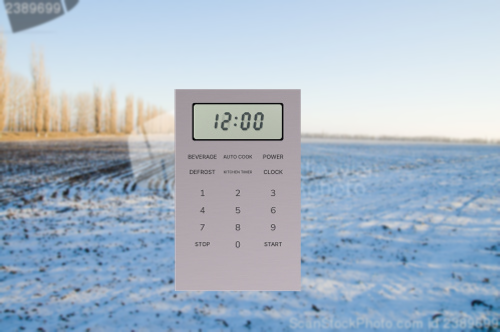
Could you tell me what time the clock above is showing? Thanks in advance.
12:00
